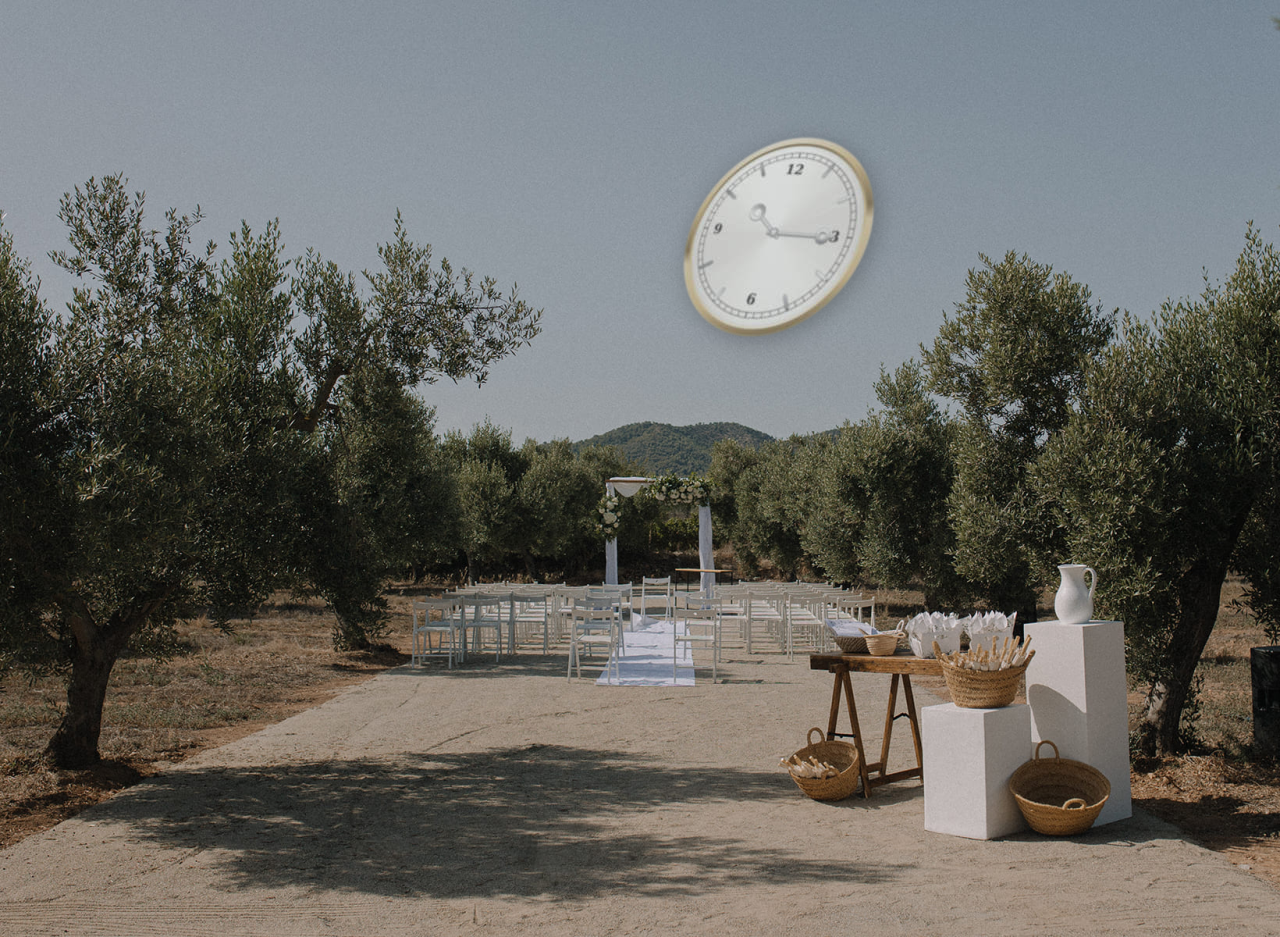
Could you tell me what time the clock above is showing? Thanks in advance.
10:15
